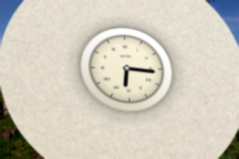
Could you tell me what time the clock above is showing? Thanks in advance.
6:16
